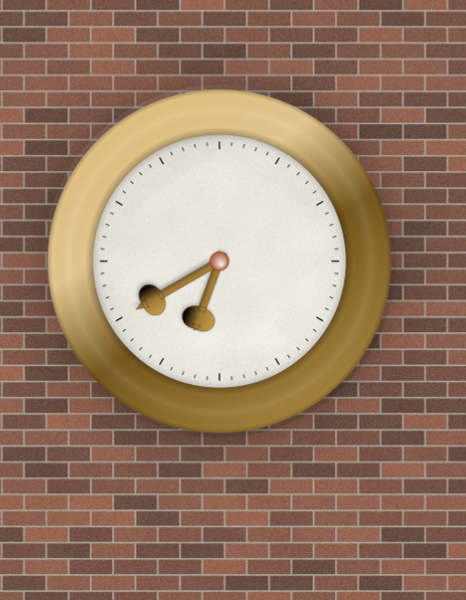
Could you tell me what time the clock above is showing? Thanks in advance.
6:40
